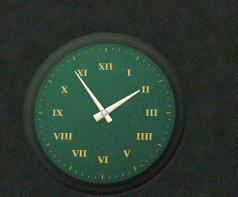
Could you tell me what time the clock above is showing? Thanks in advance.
1:54
